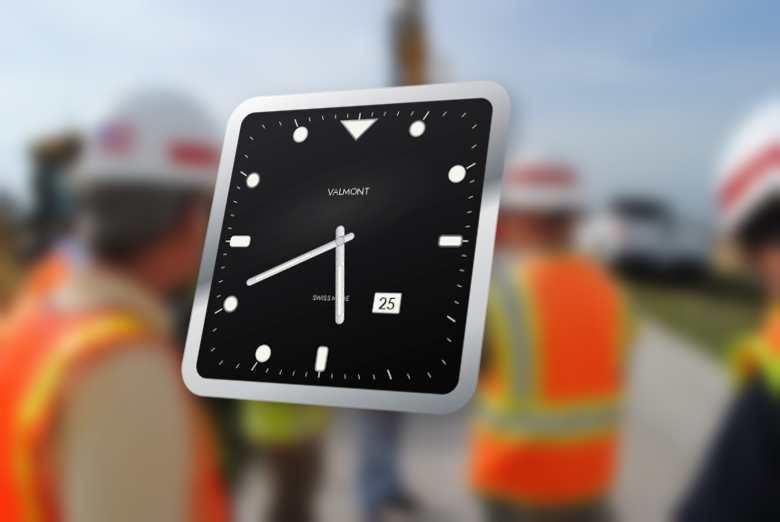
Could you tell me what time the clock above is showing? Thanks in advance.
5:41
